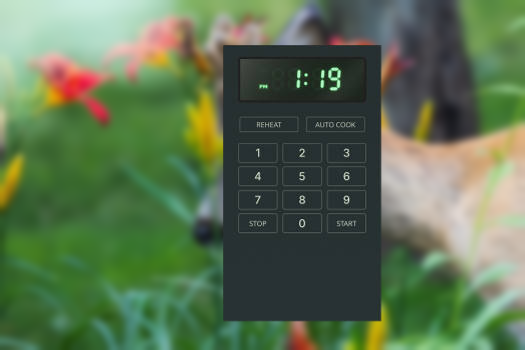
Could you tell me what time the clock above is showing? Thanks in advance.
1:19
